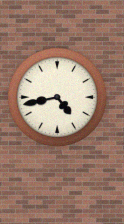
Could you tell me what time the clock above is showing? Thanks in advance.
4:43
